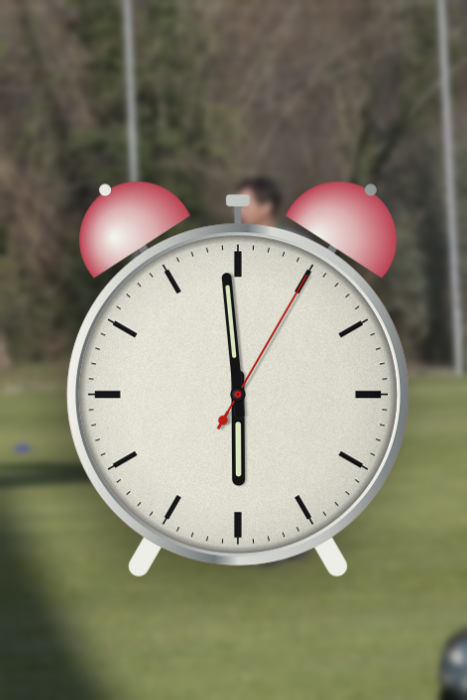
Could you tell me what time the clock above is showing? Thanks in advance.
5:59:05
